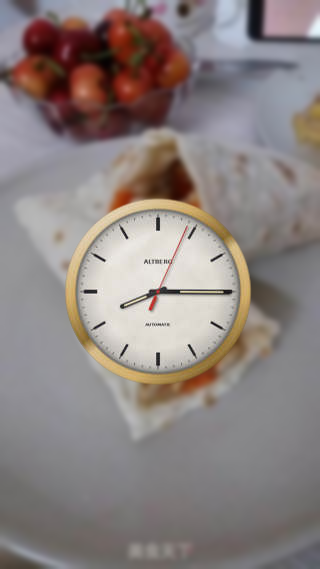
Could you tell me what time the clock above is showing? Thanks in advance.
8:15:04
